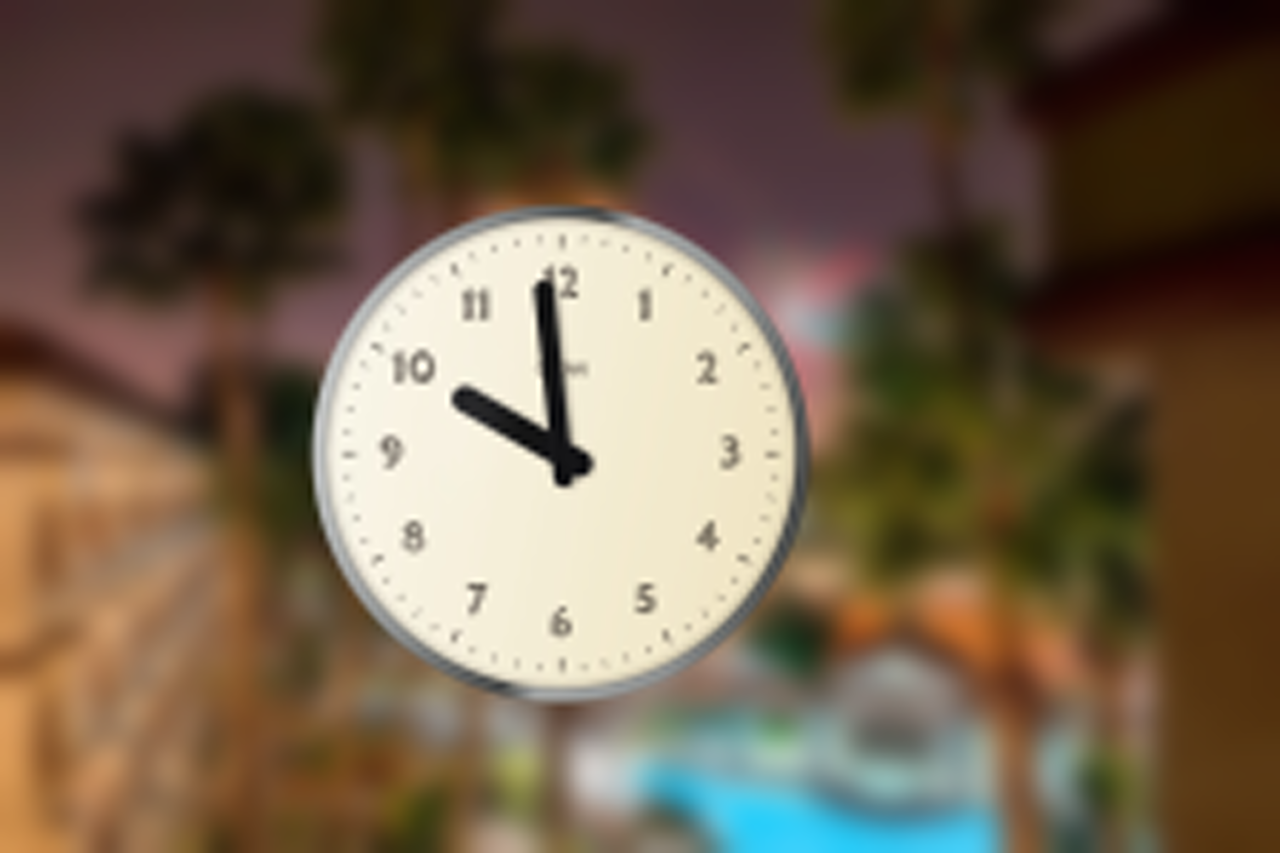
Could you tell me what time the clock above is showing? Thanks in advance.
9:59
